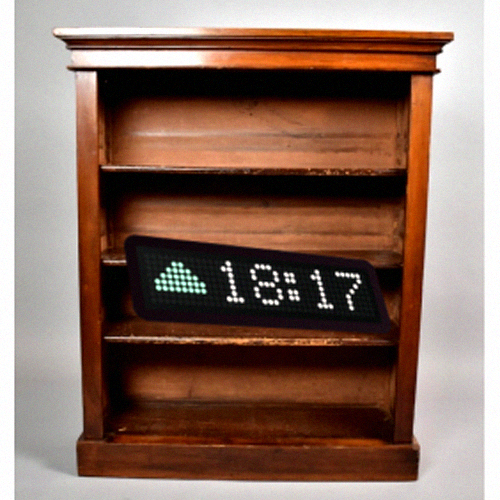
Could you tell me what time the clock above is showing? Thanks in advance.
18:17
